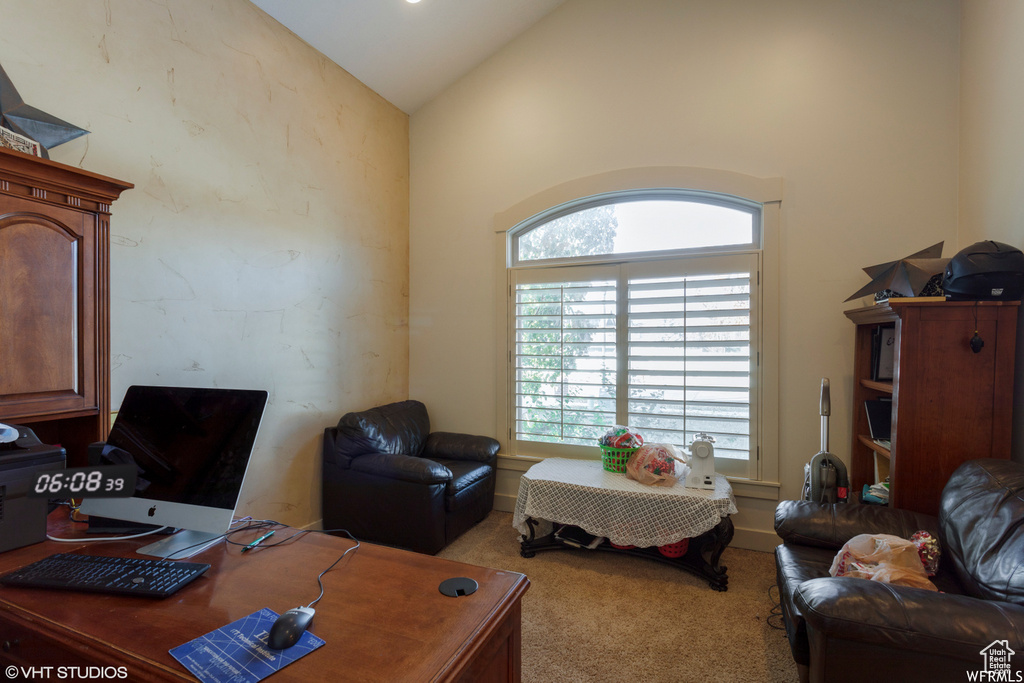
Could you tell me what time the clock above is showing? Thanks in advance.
6:08:39
